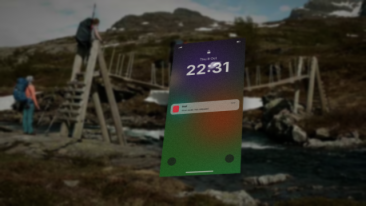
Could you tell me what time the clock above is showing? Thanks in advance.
22:31
